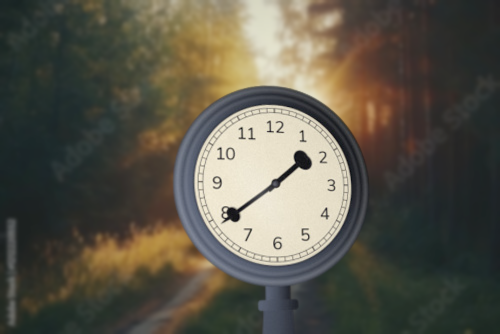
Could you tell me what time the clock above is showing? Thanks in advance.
1:39
